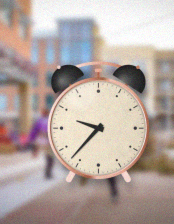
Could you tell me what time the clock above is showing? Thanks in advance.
9:37
